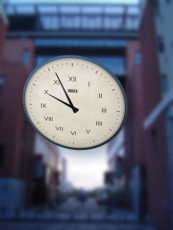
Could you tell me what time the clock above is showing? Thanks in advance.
9:56
